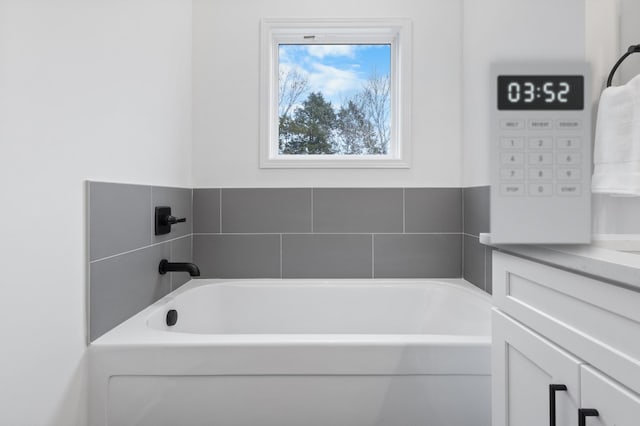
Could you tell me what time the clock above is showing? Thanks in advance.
3:52
